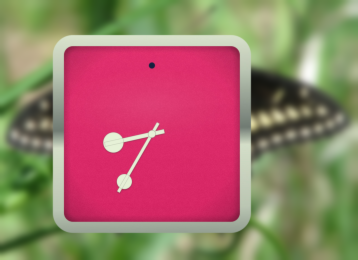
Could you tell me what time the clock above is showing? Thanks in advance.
8:35
